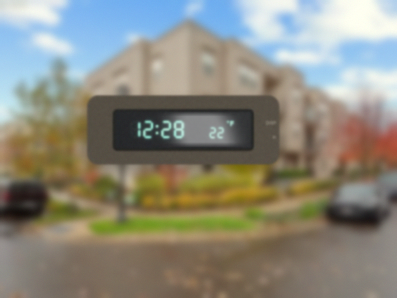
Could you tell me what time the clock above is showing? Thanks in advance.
12:28
